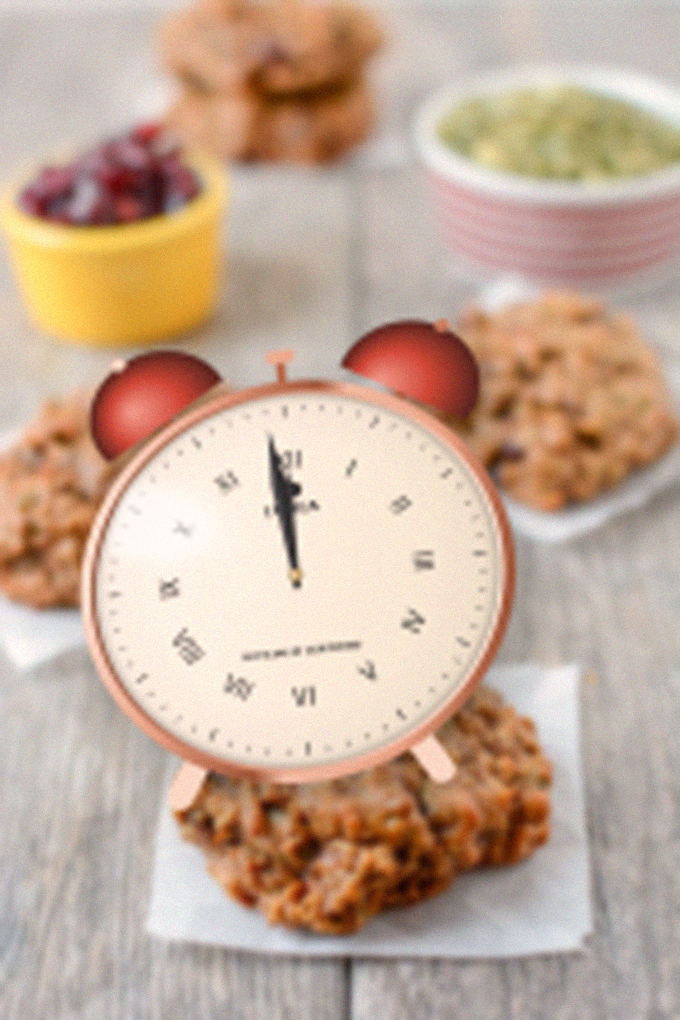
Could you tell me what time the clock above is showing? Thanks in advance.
11:59
